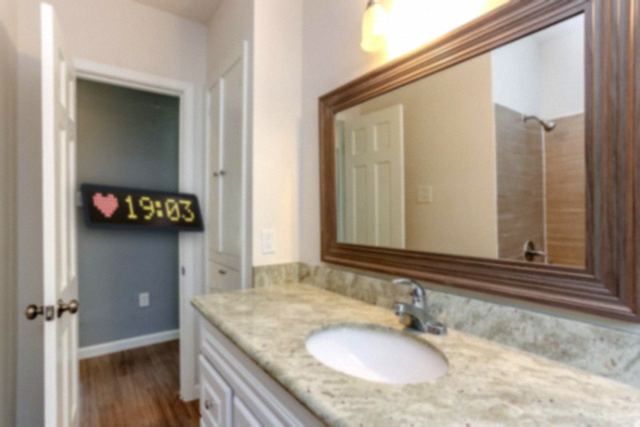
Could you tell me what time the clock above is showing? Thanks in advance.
19:03
